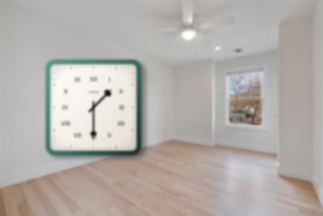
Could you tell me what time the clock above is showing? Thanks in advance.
1:30
